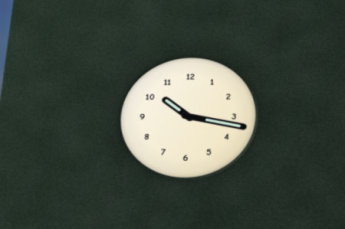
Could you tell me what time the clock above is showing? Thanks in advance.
10:17
